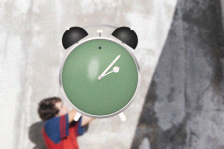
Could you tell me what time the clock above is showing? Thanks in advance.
2:07
